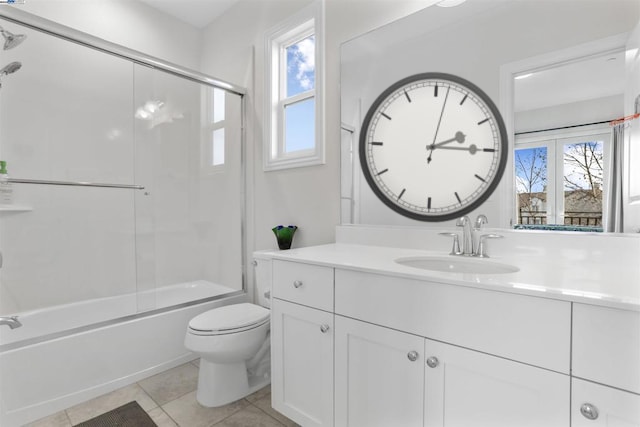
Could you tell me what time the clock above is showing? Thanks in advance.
2:15:02
